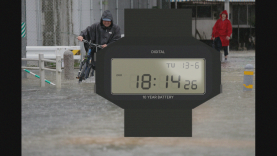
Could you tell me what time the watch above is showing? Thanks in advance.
18:14:26
